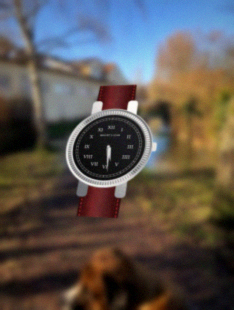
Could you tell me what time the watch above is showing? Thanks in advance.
5:29
